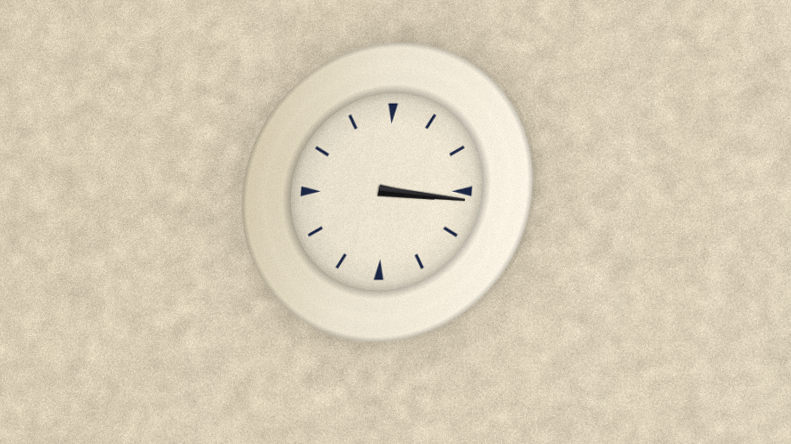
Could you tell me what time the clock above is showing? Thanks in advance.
3:16
